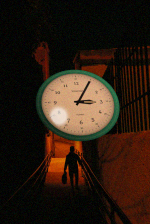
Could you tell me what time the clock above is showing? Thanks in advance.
3:05
